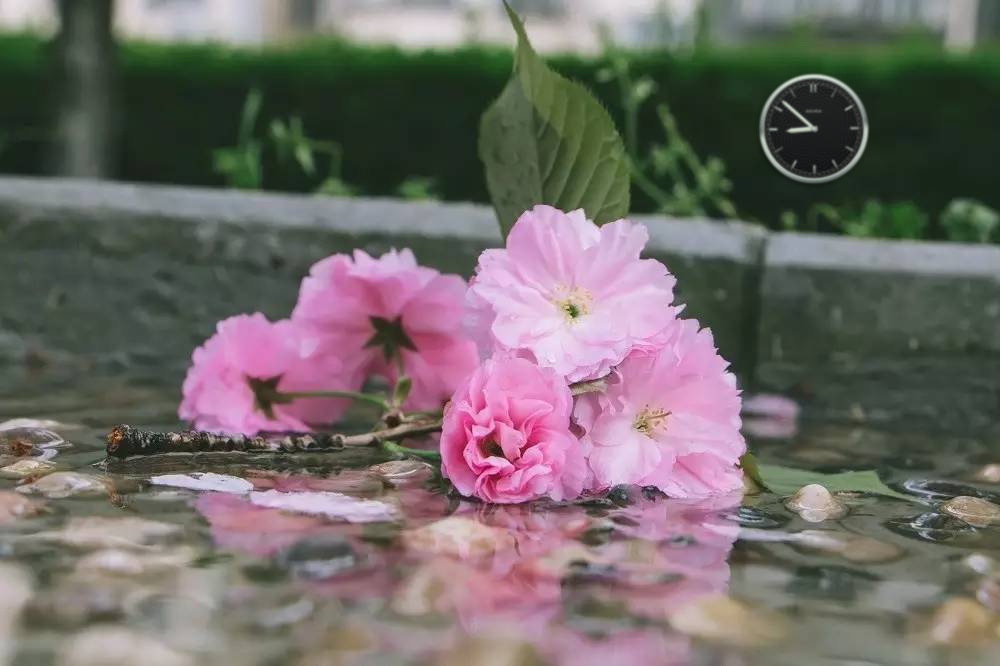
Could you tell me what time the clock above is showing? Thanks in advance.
8:52
